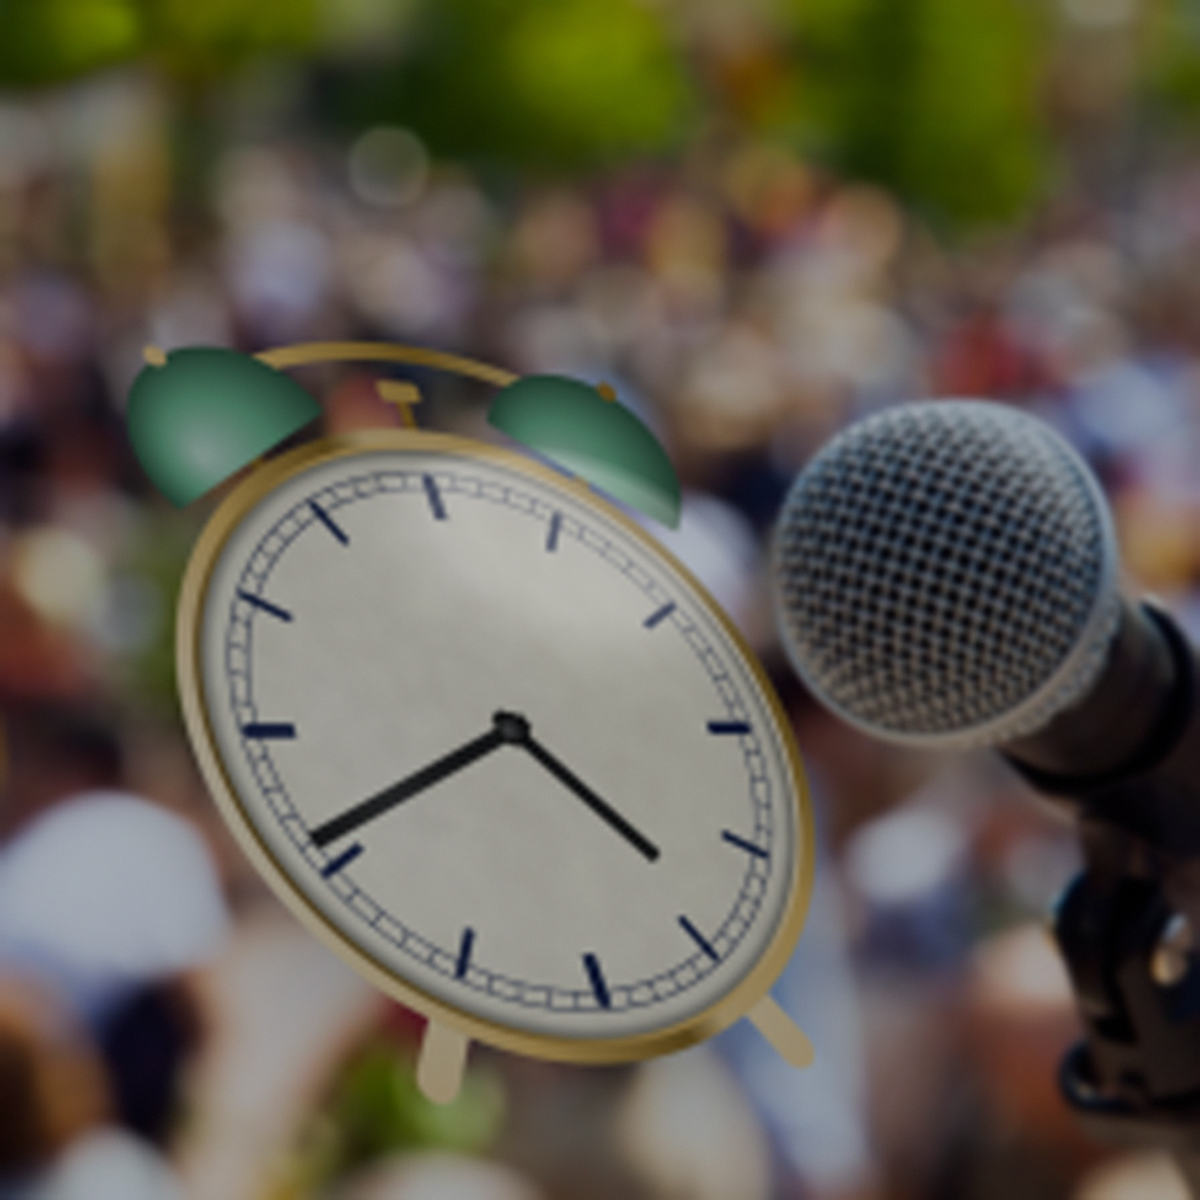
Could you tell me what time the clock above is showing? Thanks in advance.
4:41
